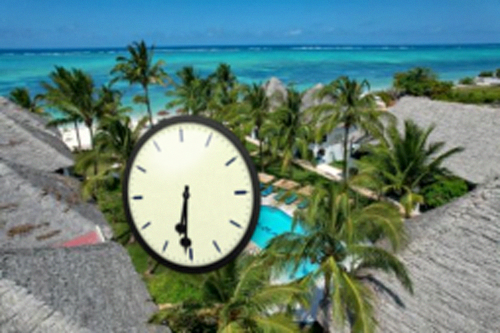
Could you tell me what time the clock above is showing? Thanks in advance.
6:31
